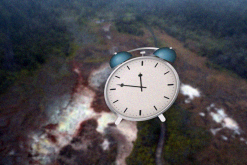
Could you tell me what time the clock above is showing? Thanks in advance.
11:47
